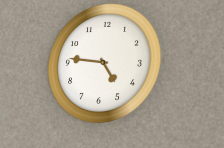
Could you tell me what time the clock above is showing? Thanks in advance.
4:46
